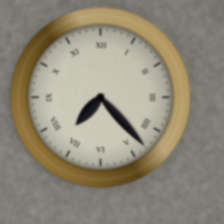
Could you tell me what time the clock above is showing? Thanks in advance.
7:23
